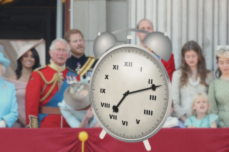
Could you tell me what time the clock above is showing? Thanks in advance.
7:12
